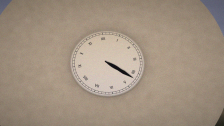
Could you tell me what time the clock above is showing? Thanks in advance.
4:22
